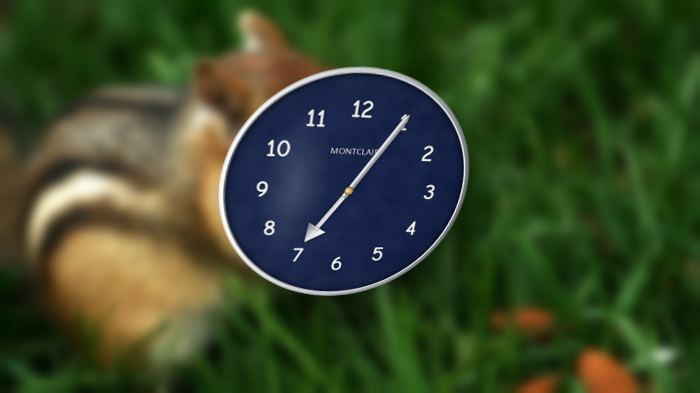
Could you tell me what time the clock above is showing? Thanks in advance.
7:05
